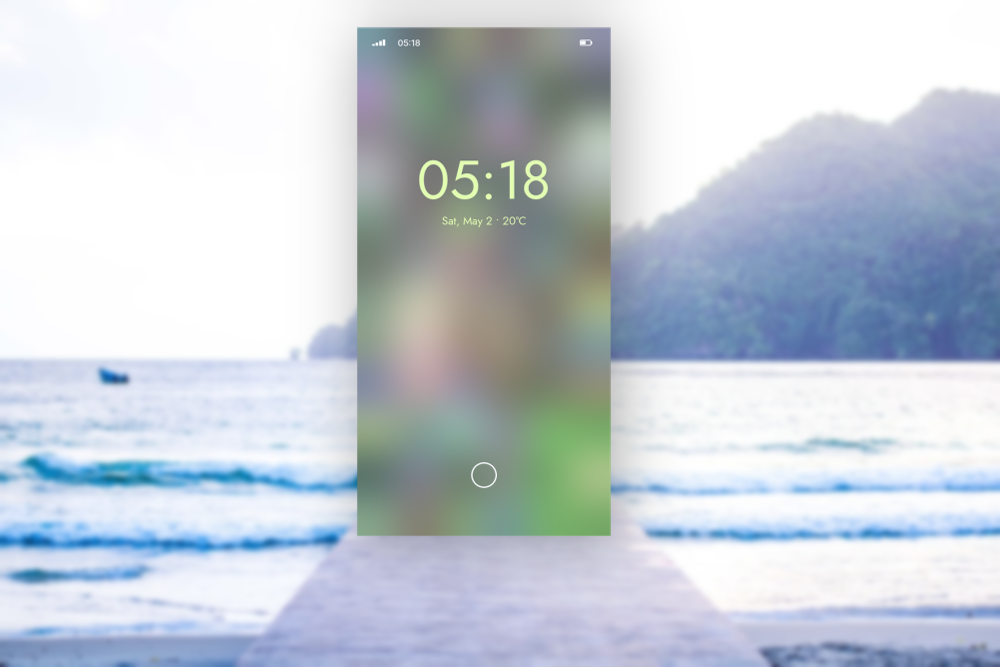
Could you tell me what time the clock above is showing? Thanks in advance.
5:18
